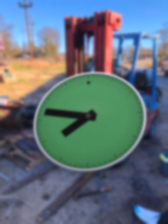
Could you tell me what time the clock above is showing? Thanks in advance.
7:47
